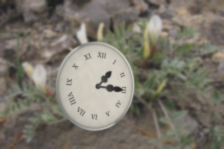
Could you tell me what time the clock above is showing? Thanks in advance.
1:15
